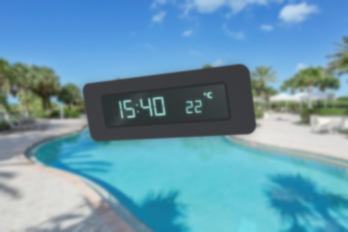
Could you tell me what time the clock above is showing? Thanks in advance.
15:40
